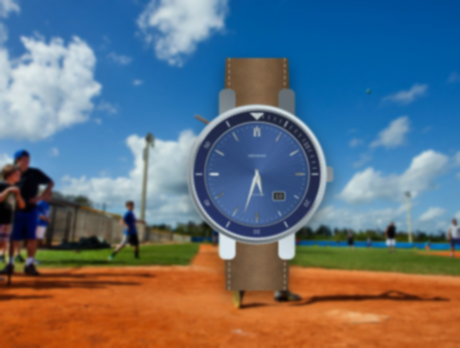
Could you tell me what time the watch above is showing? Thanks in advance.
5:33
